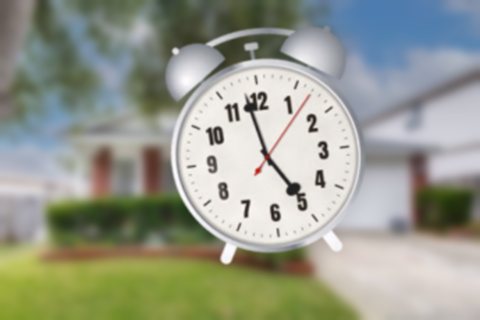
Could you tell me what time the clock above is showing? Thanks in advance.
4:58:07
